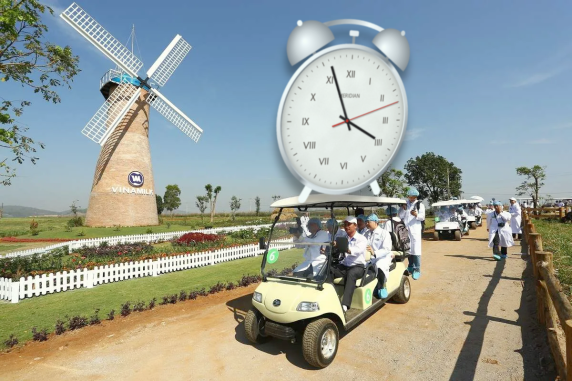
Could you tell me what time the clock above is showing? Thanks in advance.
3:56:12
